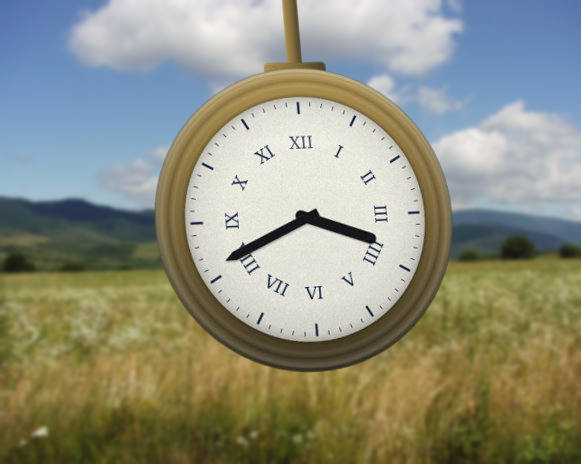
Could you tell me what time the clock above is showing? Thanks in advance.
3:41
